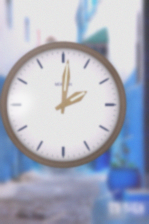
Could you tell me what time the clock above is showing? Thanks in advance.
2:01
